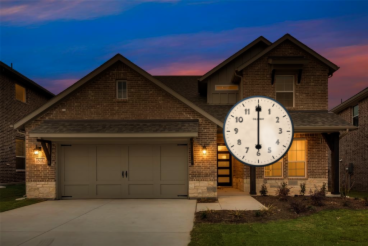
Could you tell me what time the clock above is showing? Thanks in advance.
6:00
